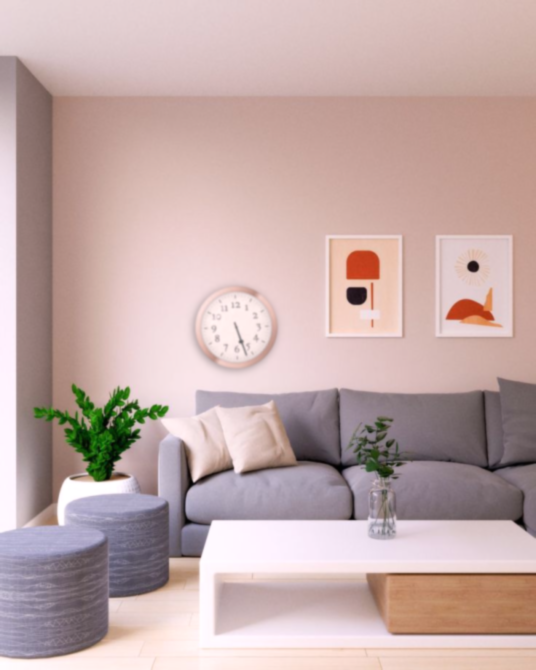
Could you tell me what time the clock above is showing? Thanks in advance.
5:27
